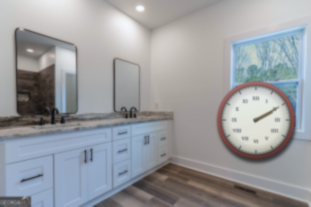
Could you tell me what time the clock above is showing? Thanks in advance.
2:10
